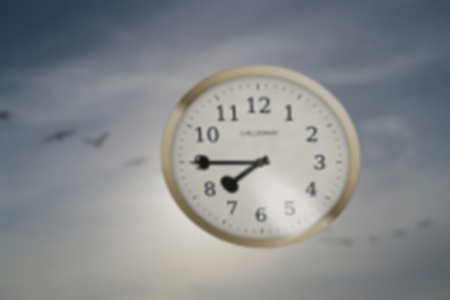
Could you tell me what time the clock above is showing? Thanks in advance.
7:45
